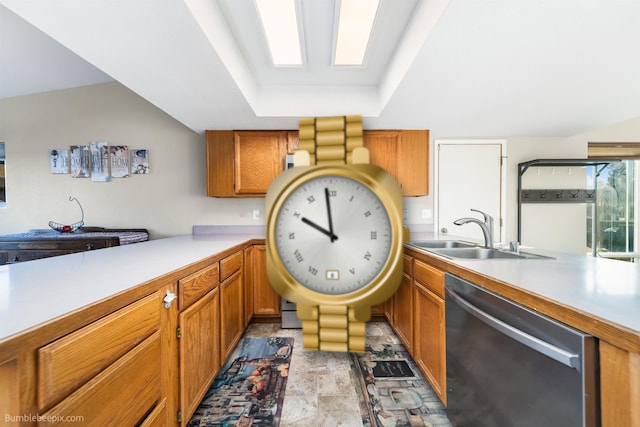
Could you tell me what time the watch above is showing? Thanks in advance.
9:59
